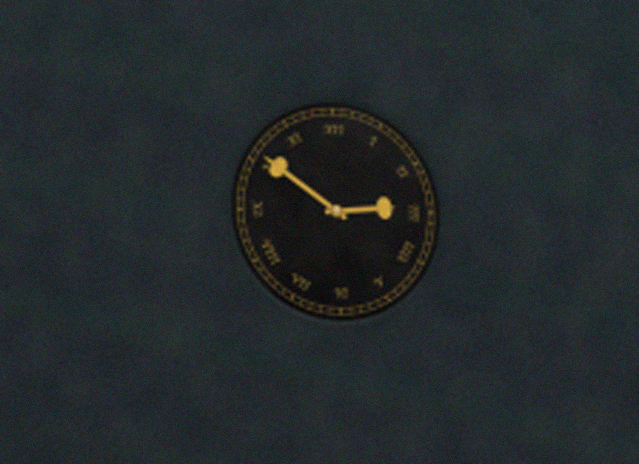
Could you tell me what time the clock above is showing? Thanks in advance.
2:51
